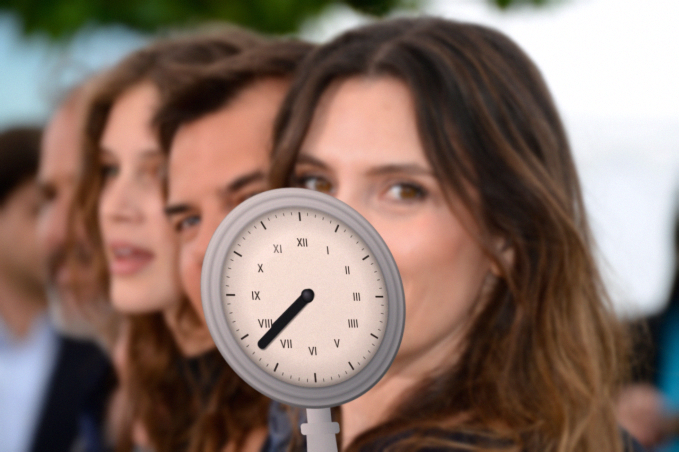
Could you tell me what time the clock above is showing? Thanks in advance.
7:38
